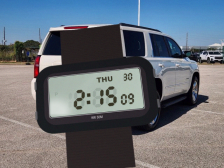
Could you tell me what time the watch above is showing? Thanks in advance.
2:15:09
